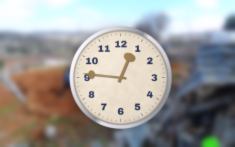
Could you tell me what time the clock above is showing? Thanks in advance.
12:46
